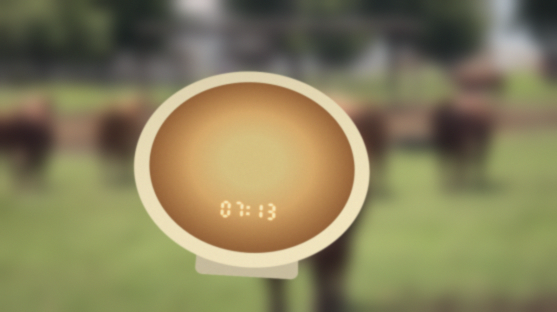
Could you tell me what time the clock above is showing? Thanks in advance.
7:13
